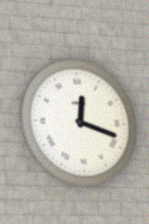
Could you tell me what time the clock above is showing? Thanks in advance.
12:18
